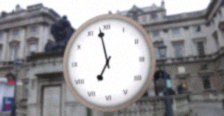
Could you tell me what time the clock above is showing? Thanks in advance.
6:58
